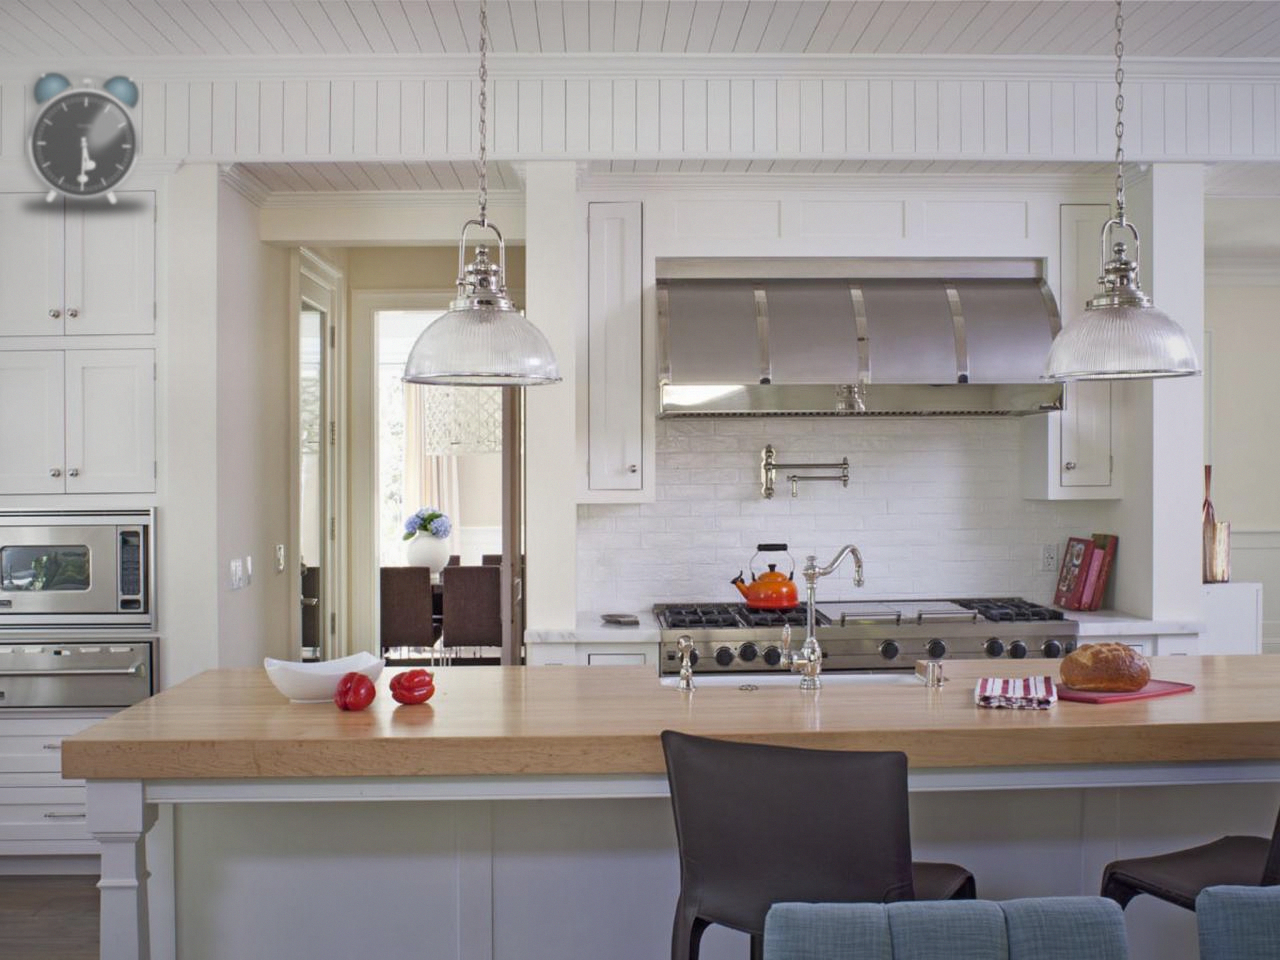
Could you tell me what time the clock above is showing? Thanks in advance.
5:30
